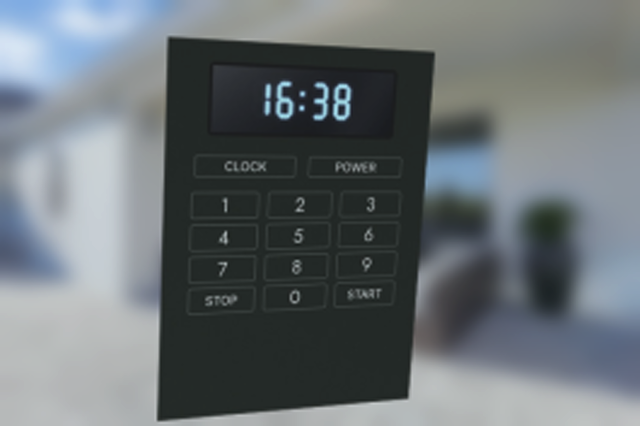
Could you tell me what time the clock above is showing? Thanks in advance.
16:38
